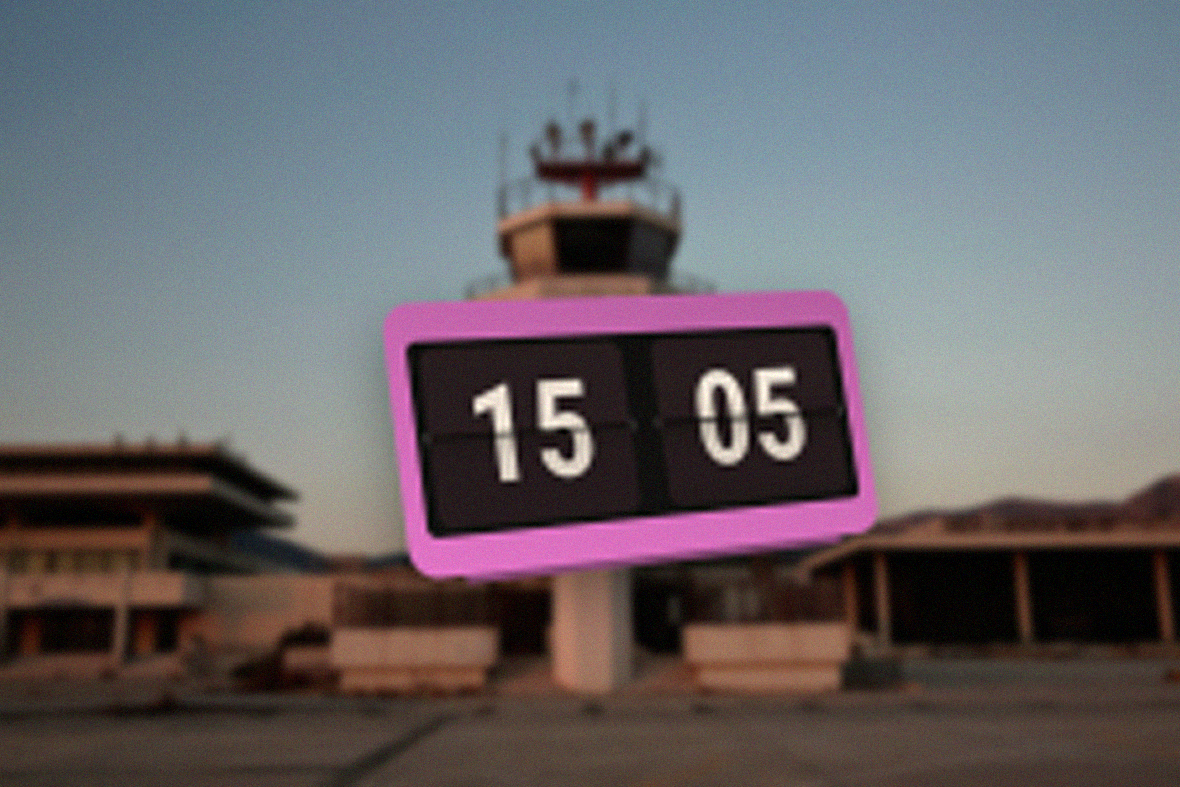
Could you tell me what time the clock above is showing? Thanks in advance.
15:05
